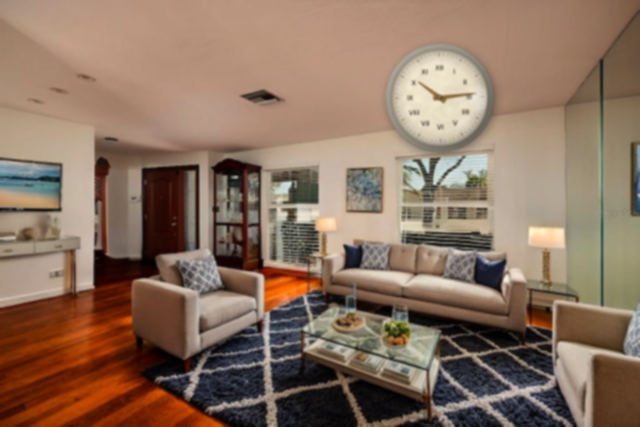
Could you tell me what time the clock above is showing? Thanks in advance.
10:14
